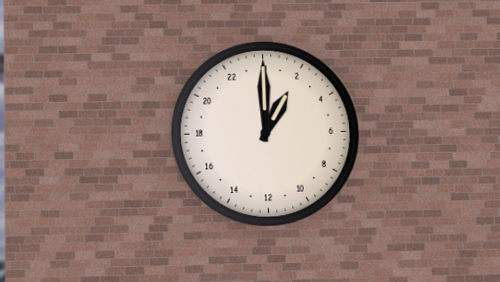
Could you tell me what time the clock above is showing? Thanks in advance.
2:00
